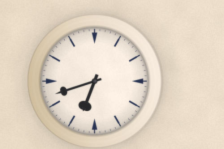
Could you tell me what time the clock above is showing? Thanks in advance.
6:42
